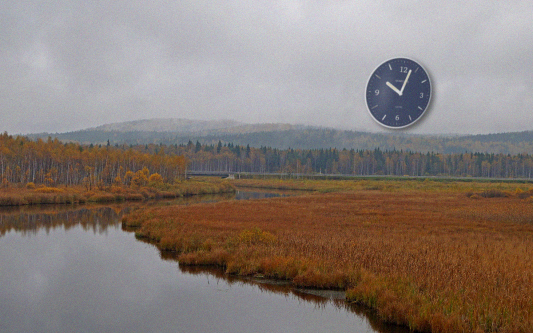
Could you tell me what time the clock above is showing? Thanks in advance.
10:03
